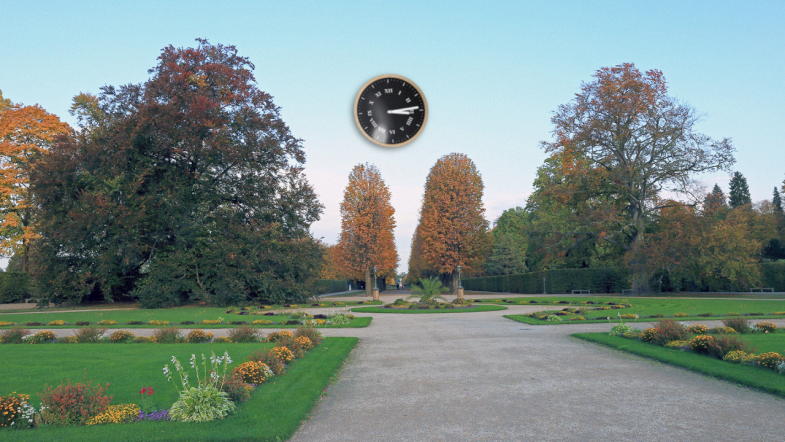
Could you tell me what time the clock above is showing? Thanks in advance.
3:14
